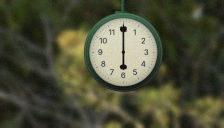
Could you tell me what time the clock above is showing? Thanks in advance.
6:00
